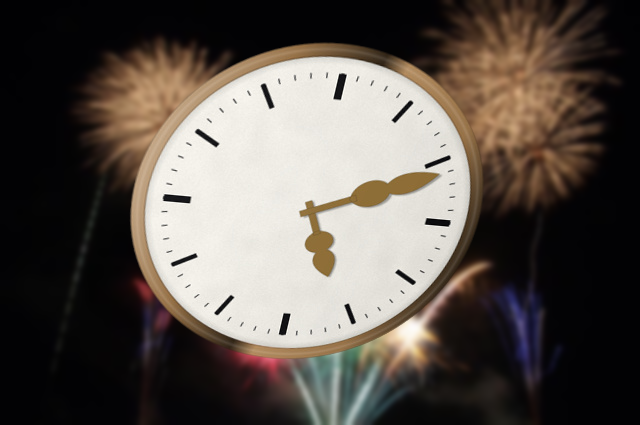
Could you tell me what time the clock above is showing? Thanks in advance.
5:11
